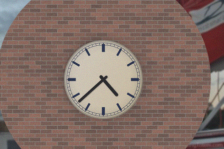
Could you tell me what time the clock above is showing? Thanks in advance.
4:38
